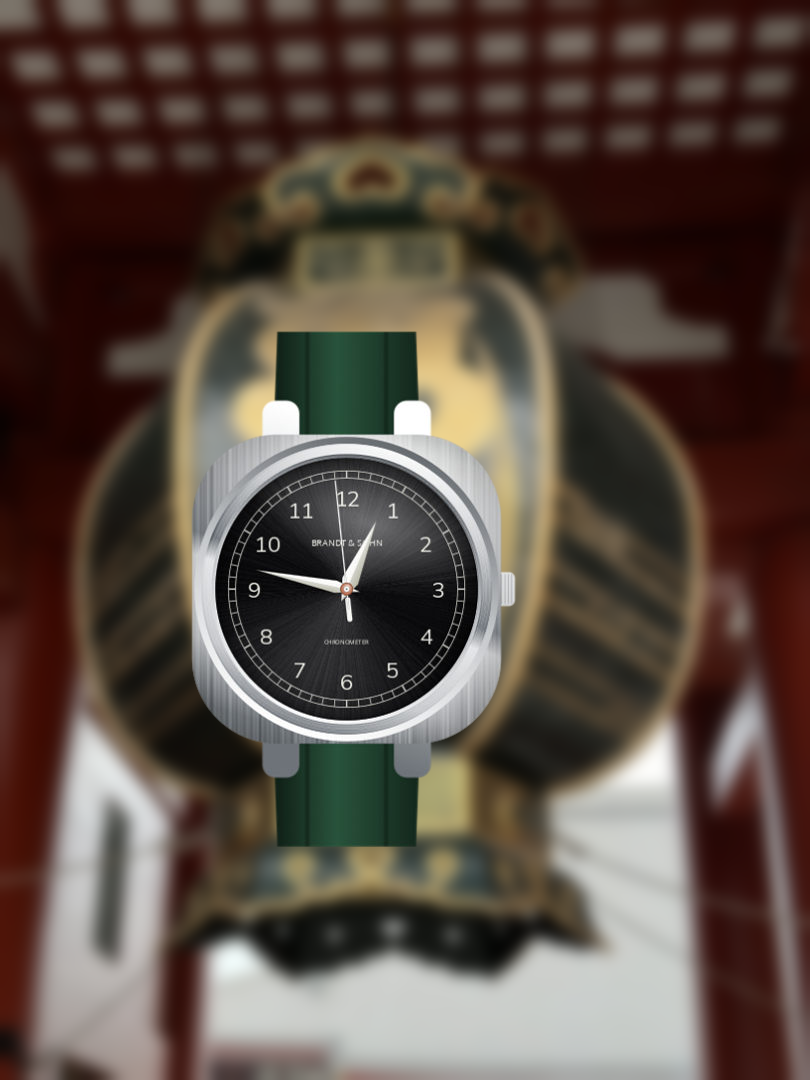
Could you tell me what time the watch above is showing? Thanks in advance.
12:46:59
